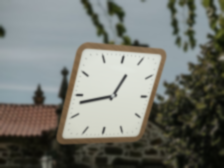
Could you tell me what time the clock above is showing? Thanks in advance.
12:43
